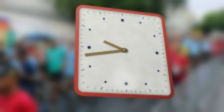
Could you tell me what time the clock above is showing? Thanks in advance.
9:43
